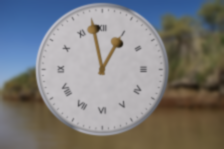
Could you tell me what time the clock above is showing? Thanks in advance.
12:58
